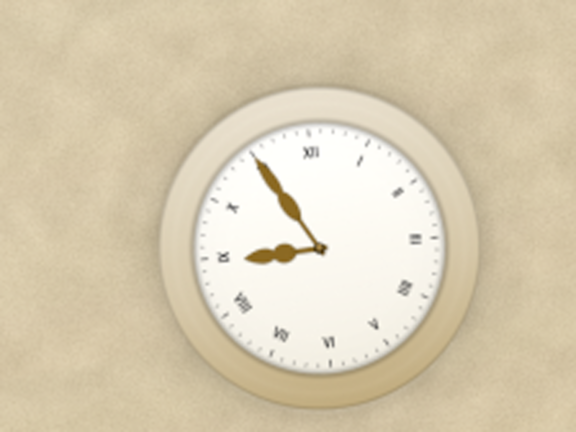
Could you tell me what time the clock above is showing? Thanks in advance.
8:55
